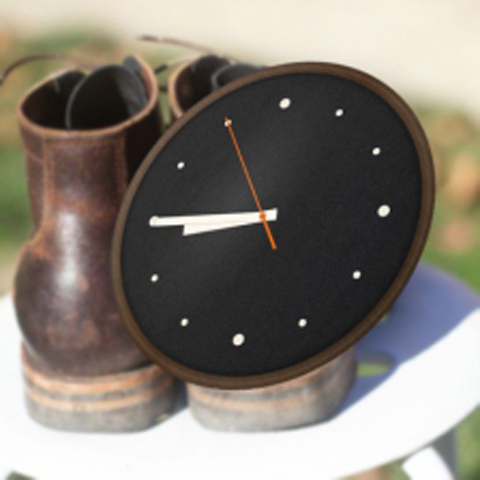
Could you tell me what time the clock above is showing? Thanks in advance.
8:44:55
